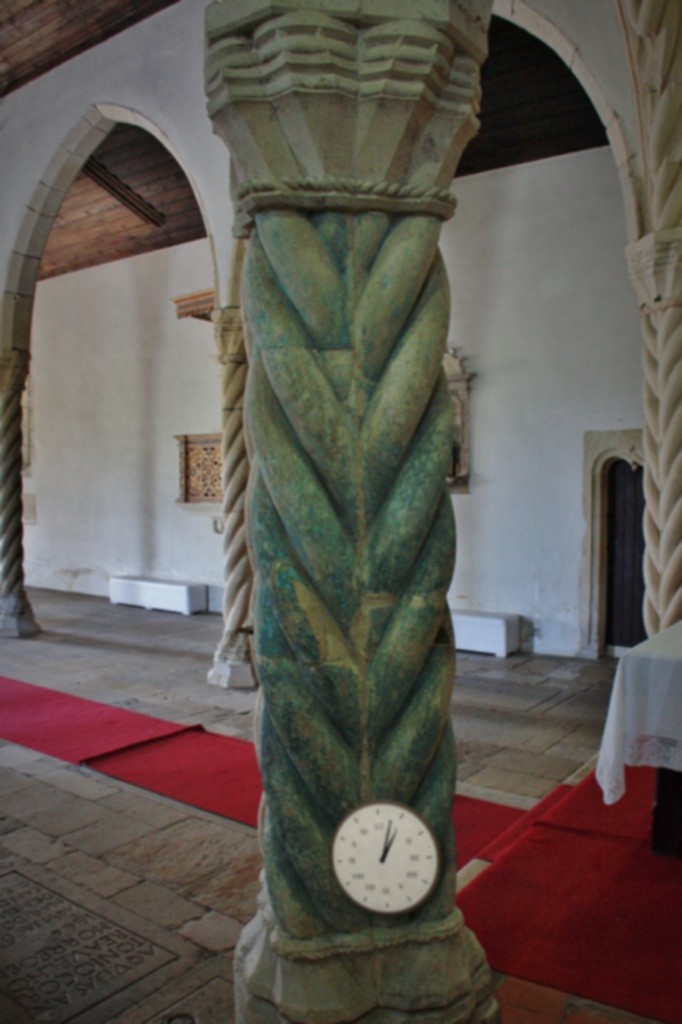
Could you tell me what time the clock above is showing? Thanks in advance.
1:03
